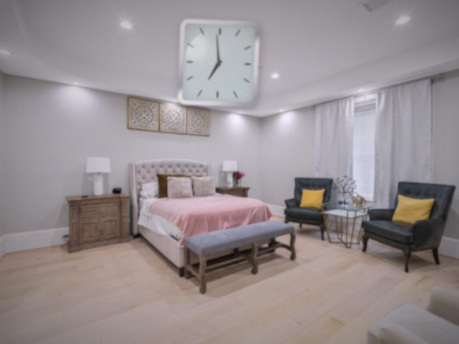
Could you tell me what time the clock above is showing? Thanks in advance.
6:59
